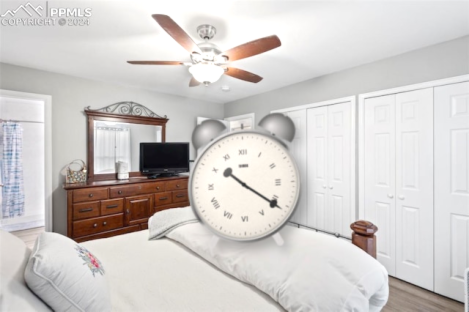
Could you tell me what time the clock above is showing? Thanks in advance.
10:21
